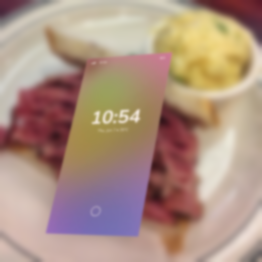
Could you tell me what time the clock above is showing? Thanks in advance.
10:54
